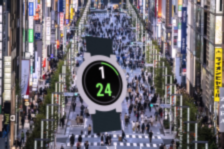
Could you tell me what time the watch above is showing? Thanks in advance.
1:24
